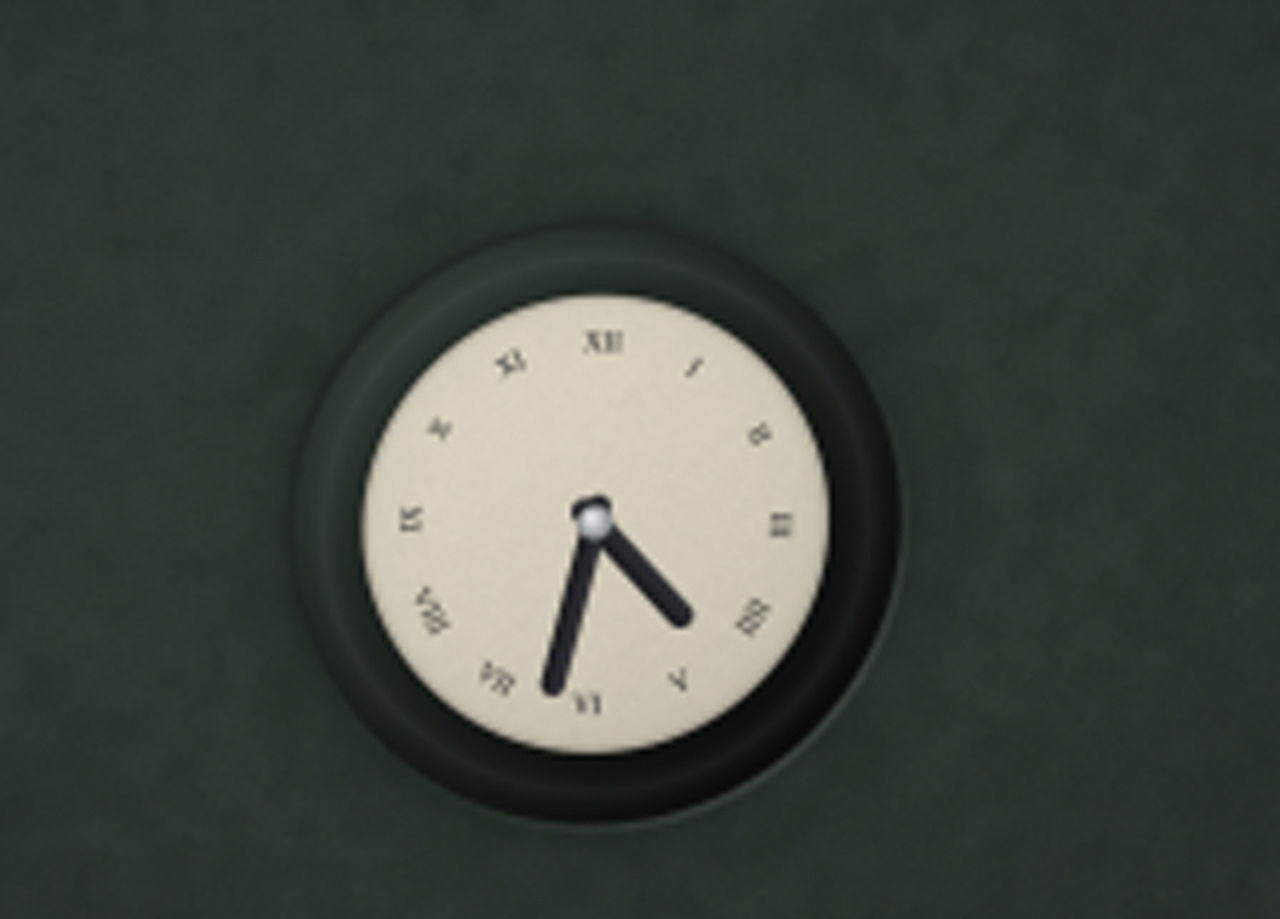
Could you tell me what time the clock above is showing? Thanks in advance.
4:32
